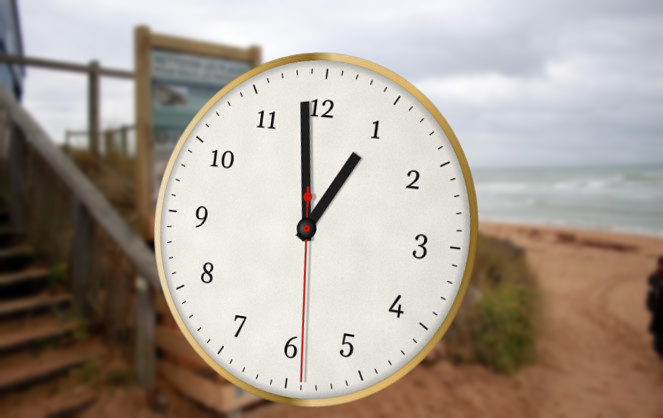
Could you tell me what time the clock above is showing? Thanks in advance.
12:58:29
